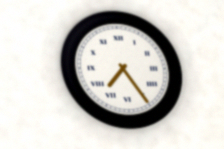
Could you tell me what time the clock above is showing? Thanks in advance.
7:25
